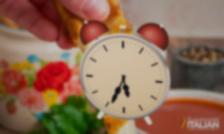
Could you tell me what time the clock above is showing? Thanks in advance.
5:34
